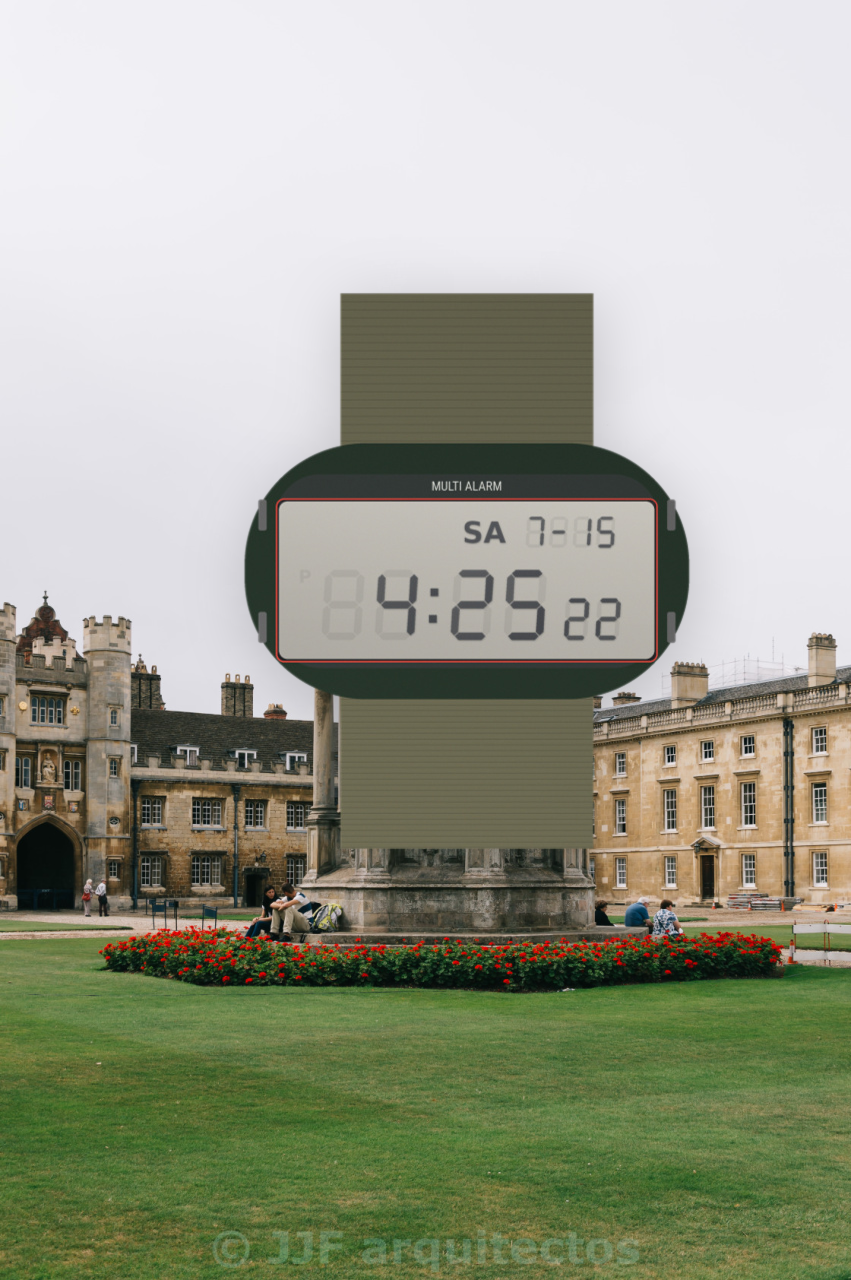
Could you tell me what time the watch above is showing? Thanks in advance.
4:25:22
